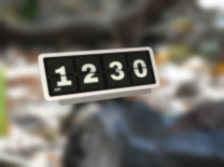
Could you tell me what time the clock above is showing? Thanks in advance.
12:30
